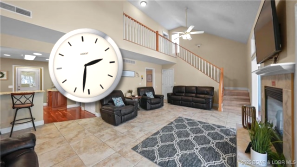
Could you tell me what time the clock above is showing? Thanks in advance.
2:32
